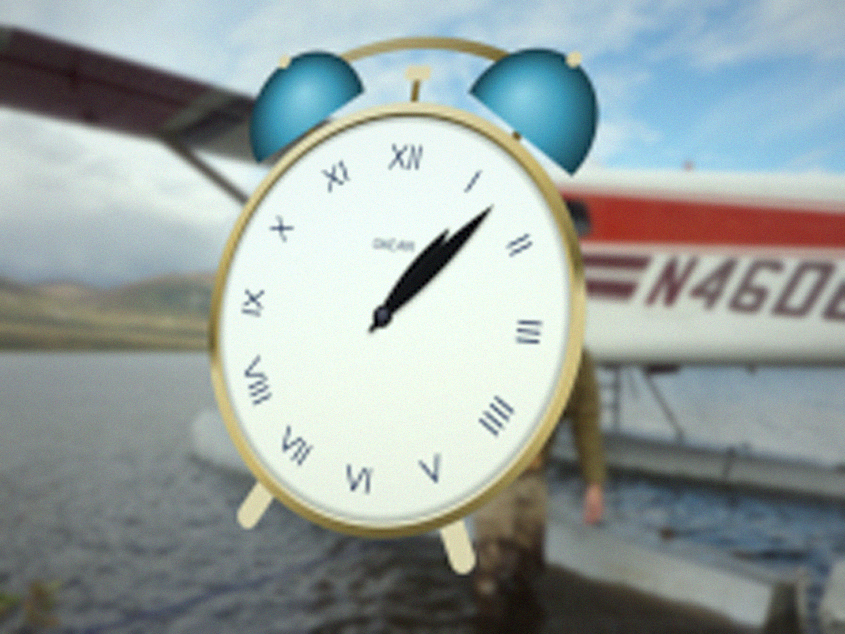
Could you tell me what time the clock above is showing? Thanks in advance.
1:07
